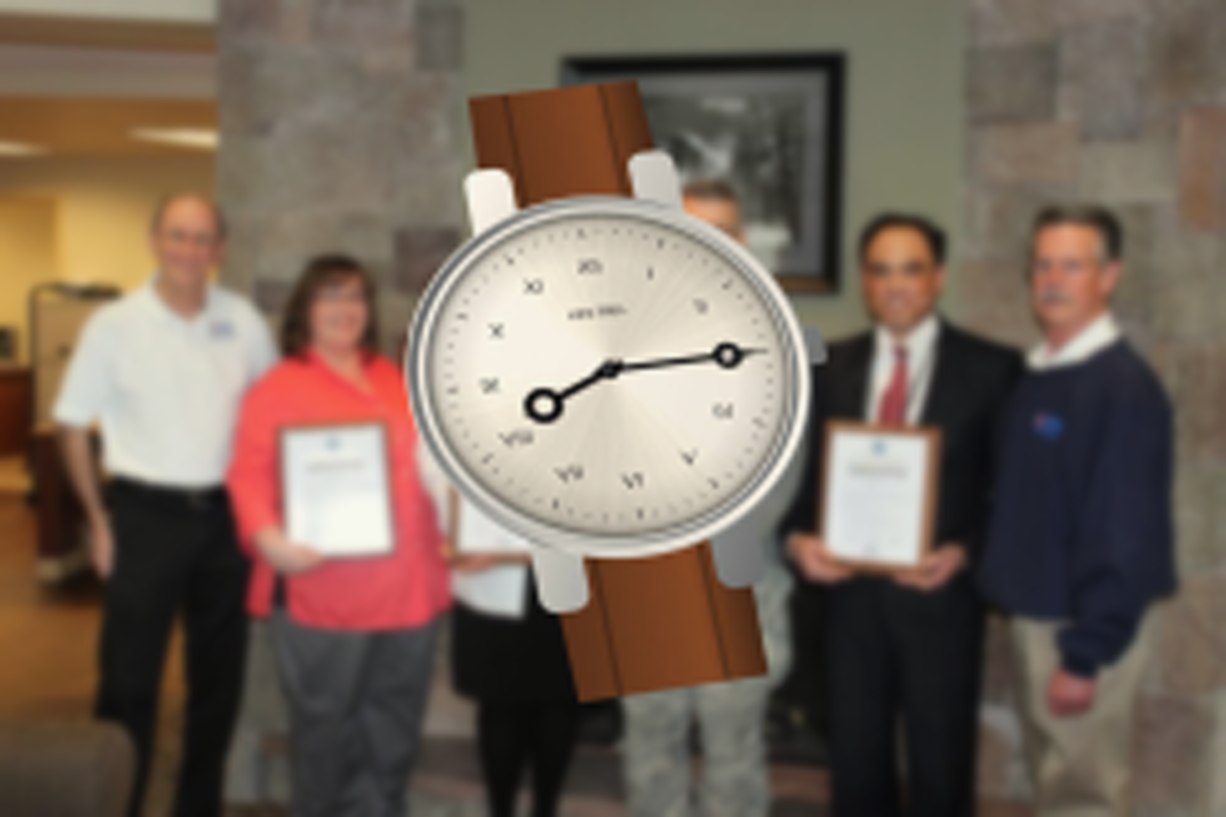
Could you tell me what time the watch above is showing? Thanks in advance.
8:15
